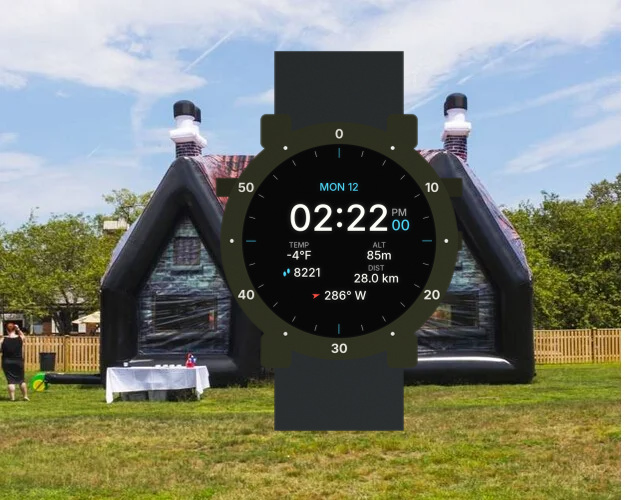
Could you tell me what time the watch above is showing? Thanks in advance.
2:22:00
